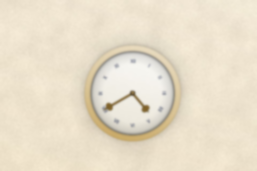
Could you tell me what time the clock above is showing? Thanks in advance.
4:40
